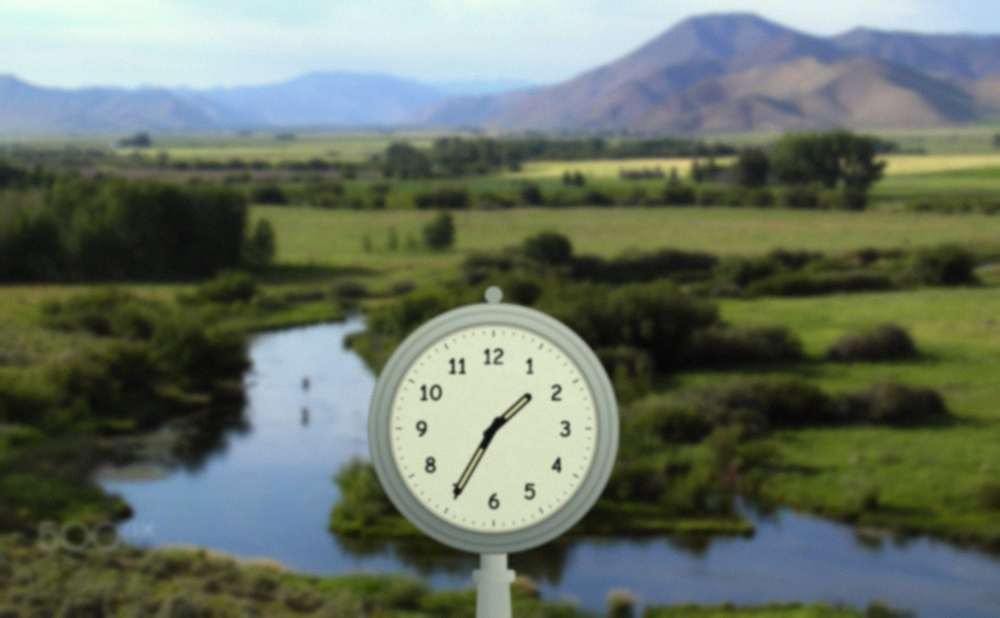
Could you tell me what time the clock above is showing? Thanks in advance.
1:35
